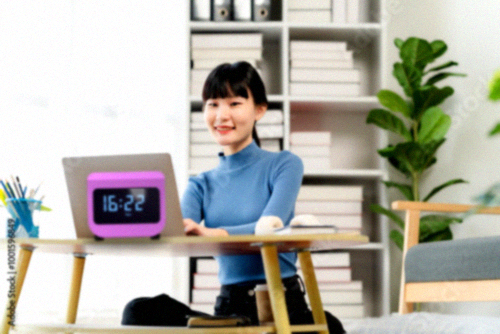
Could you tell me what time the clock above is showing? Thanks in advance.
16:22
